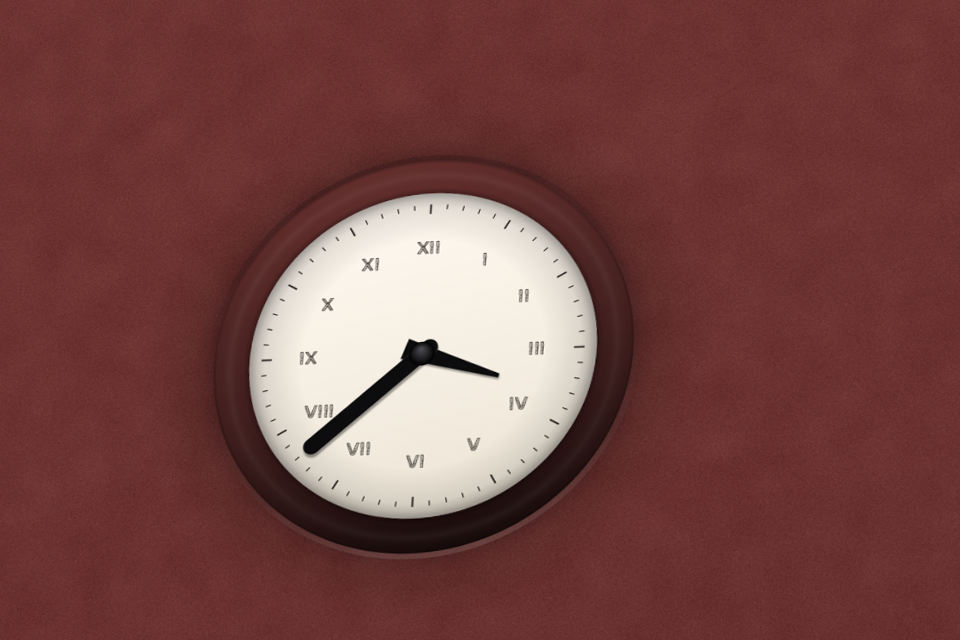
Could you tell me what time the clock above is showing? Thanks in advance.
3:38
